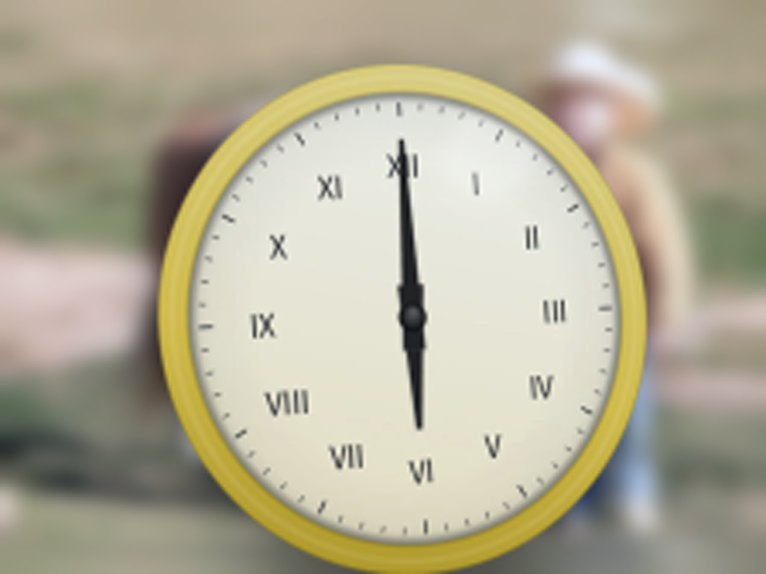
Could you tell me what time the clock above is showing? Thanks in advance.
6:00
